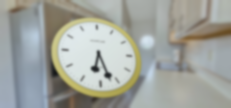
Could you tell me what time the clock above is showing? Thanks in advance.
6:27
